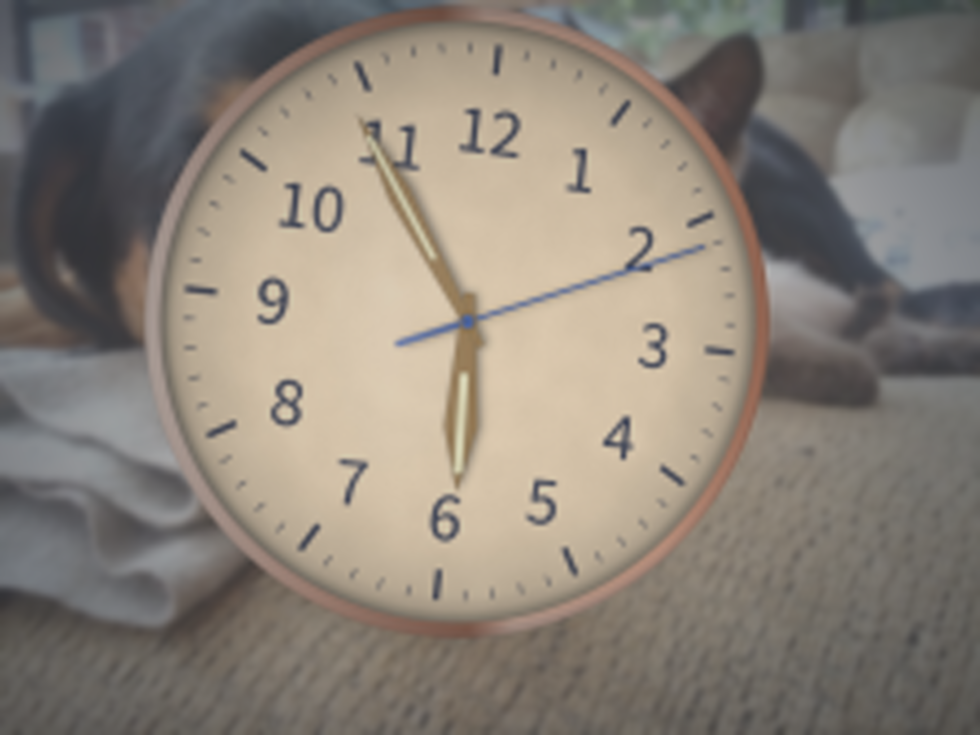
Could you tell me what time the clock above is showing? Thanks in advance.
5:54:11
